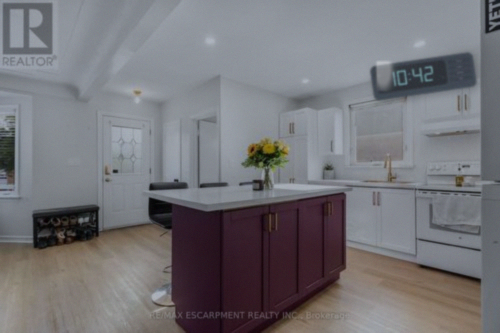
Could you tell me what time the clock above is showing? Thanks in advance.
10:42
